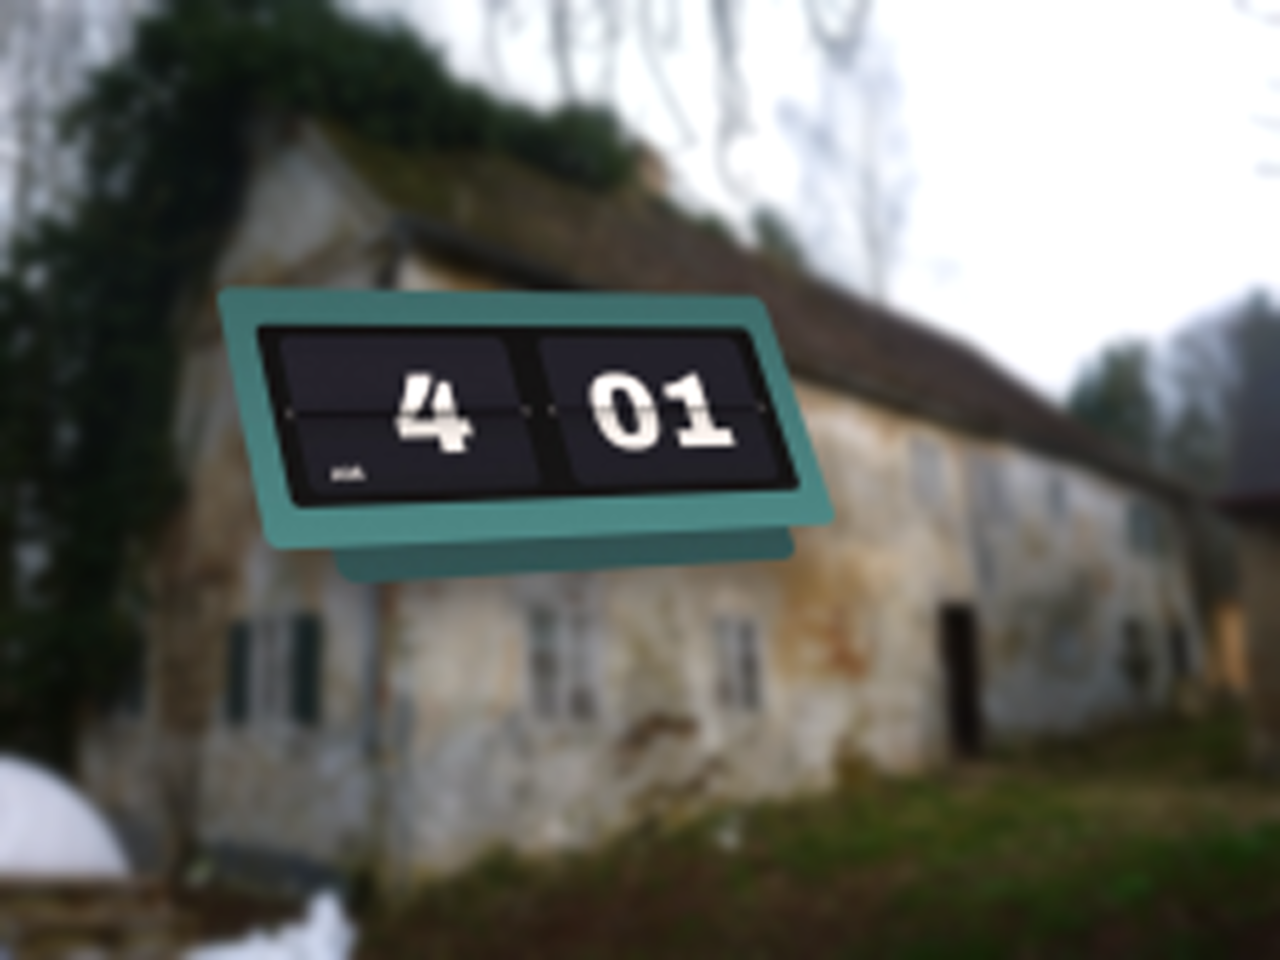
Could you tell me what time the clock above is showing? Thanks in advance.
4:01
